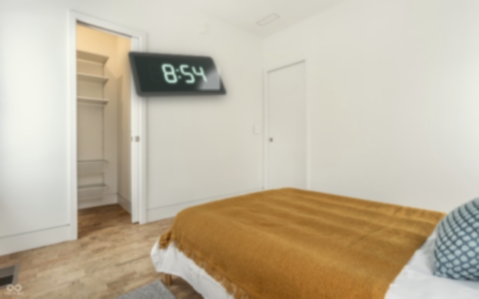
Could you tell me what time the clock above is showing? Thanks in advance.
8:54
